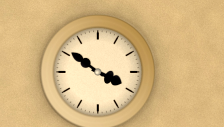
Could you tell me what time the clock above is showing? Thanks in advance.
3:51
